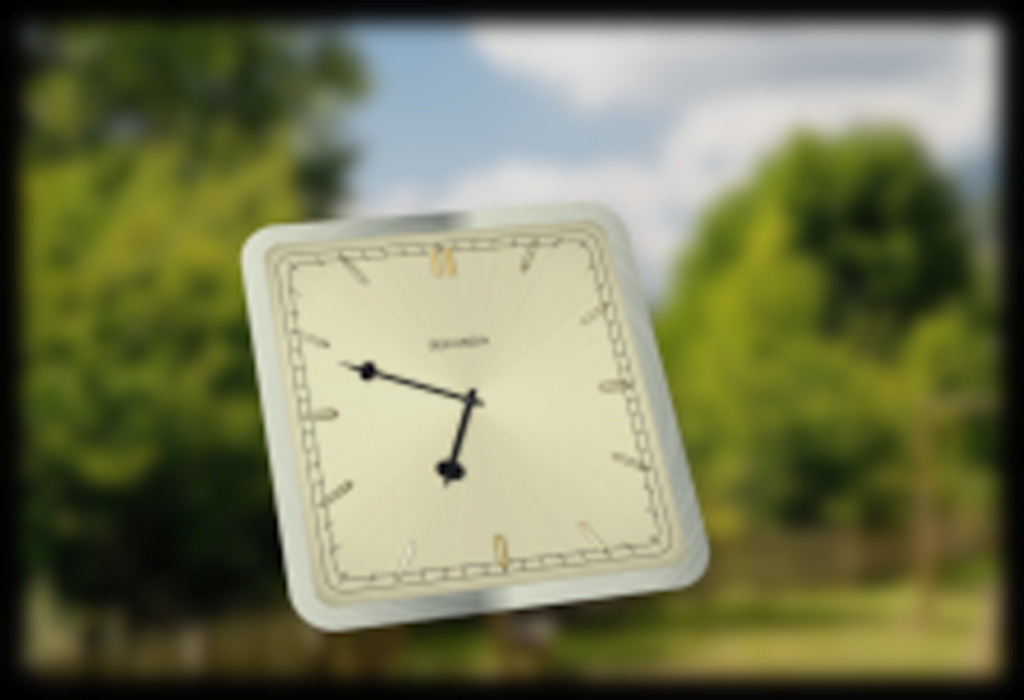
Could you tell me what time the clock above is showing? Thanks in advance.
6:49
